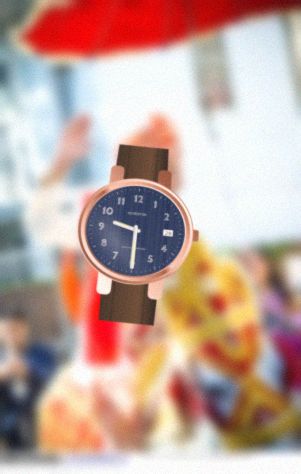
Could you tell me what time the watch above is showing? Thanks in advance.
9:30
